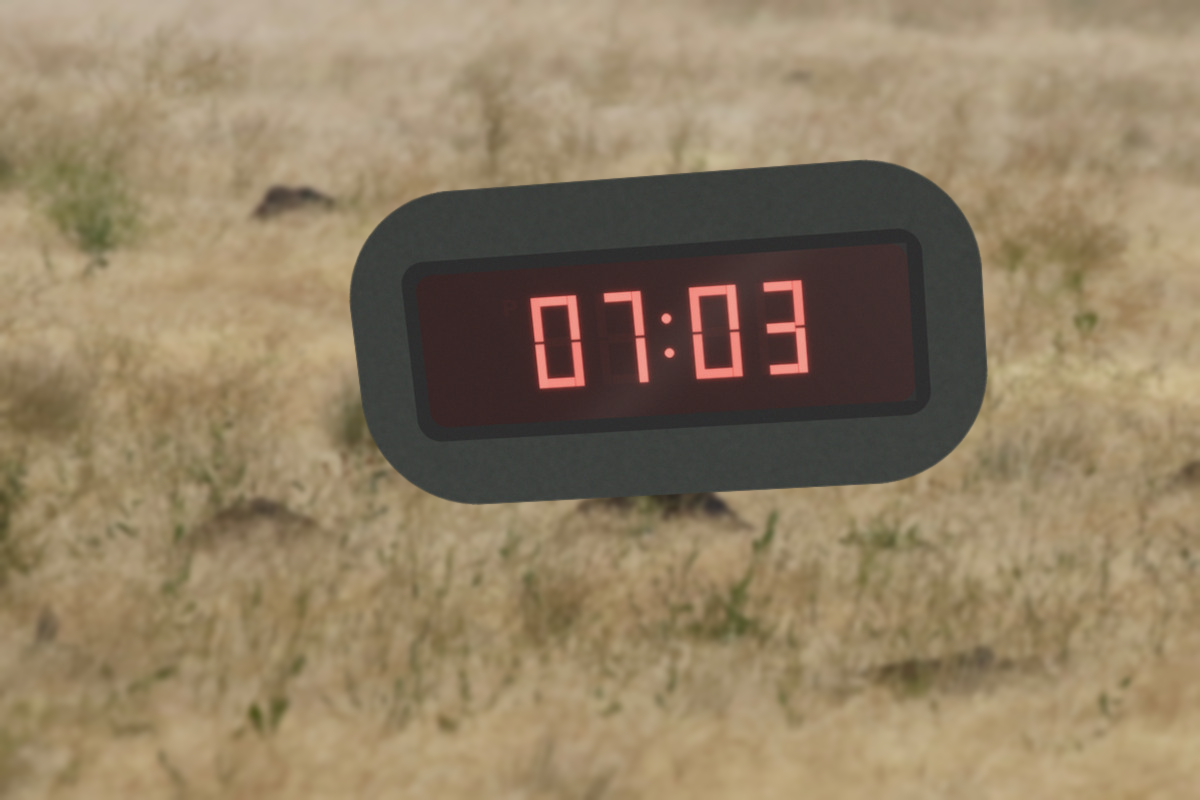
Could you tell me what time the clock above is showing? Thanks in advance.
7:03
